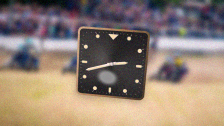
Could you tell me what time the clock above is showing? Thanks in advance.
2:42
